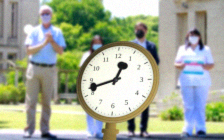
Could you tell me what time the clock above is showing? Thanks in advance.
12:42
